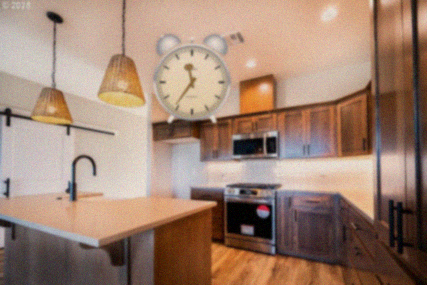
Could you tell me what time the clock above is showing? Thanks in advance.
11:36
